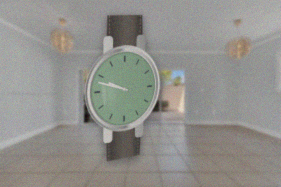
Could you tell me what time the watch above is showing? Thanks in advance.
9:48
